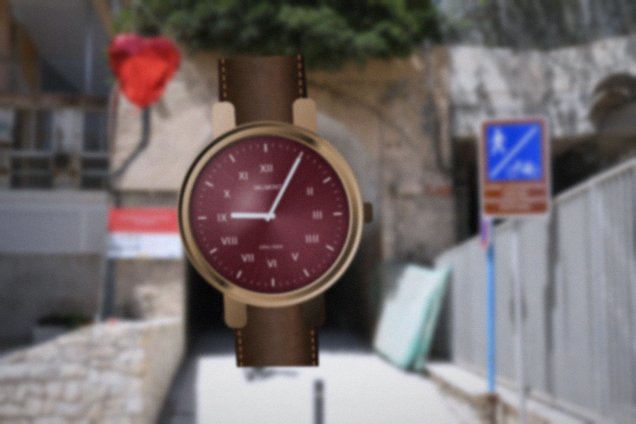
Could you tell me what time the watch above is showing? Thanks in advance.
9:05
